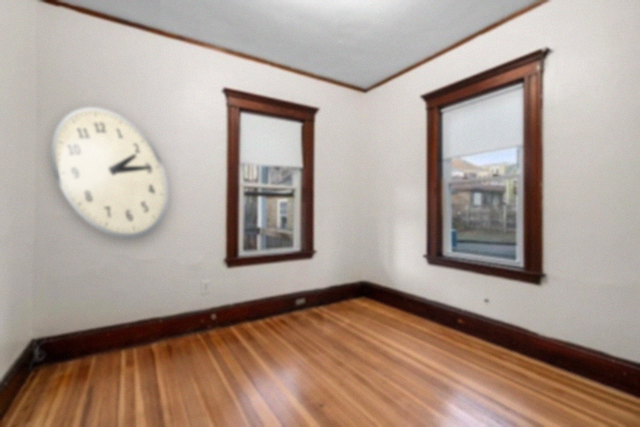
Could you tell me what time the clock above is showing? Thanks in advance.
2:15
